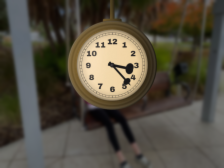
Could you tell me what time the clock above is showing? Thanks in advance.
3:23
